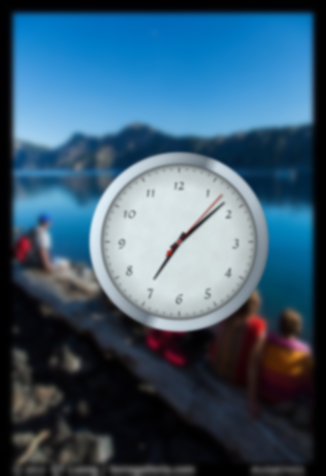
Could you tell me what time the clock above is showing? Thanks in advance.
7:08:07
